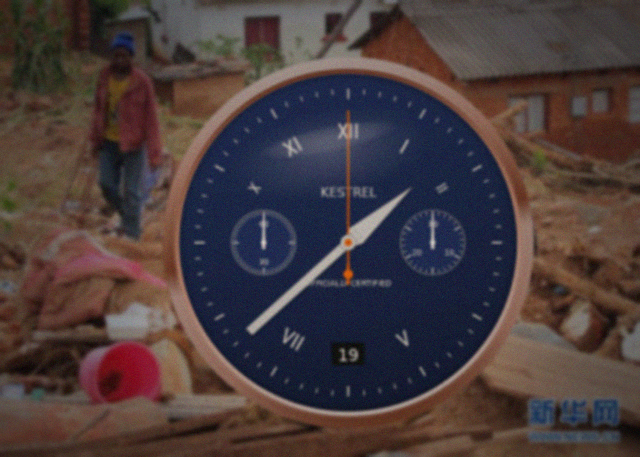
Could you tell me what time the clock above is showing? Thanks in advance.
1:38
